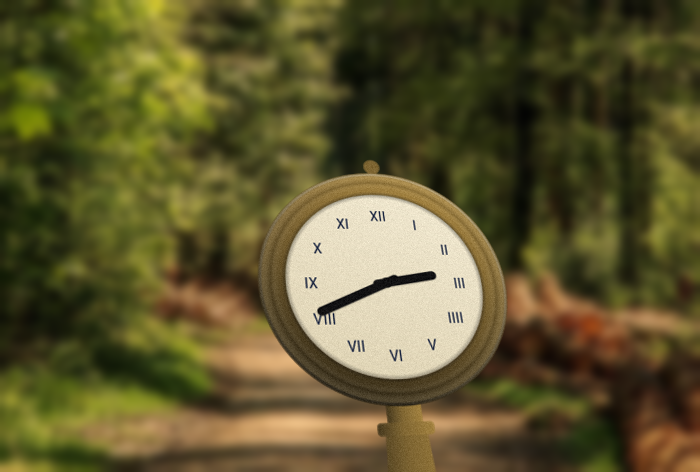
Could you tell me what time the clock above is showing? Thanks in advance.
2:41
